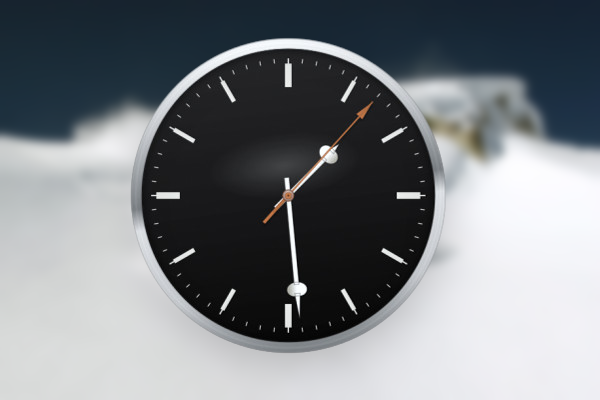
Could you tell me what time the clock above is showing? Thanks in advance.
1:29:07
